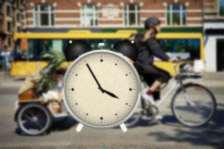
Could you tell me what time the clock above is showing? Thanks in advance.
3:55
